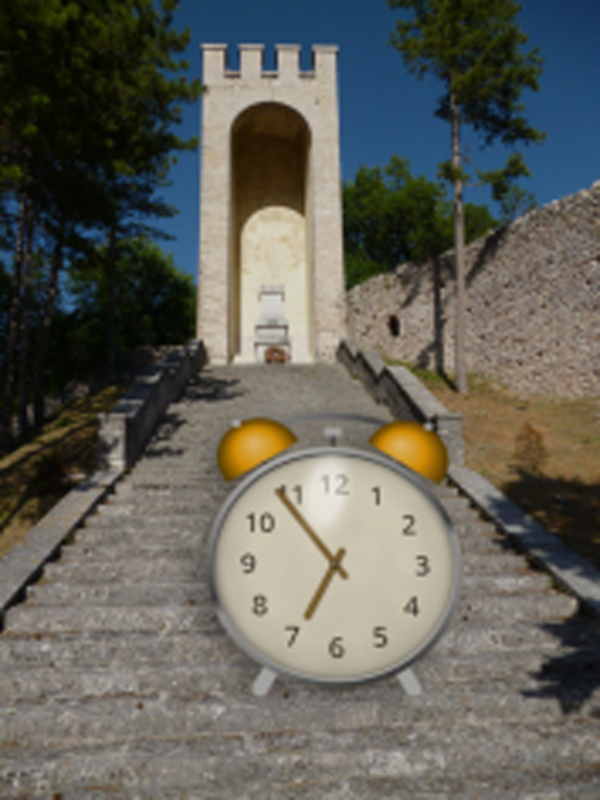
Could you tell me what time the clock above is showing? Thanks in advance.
6:54
